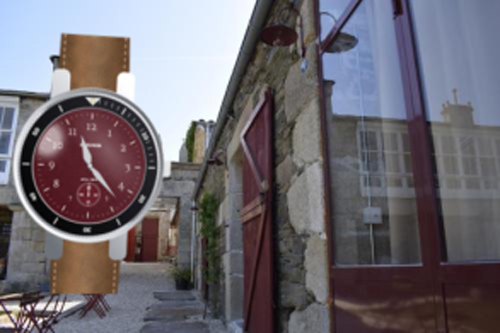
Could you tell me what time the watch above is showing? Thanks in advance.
11:23
